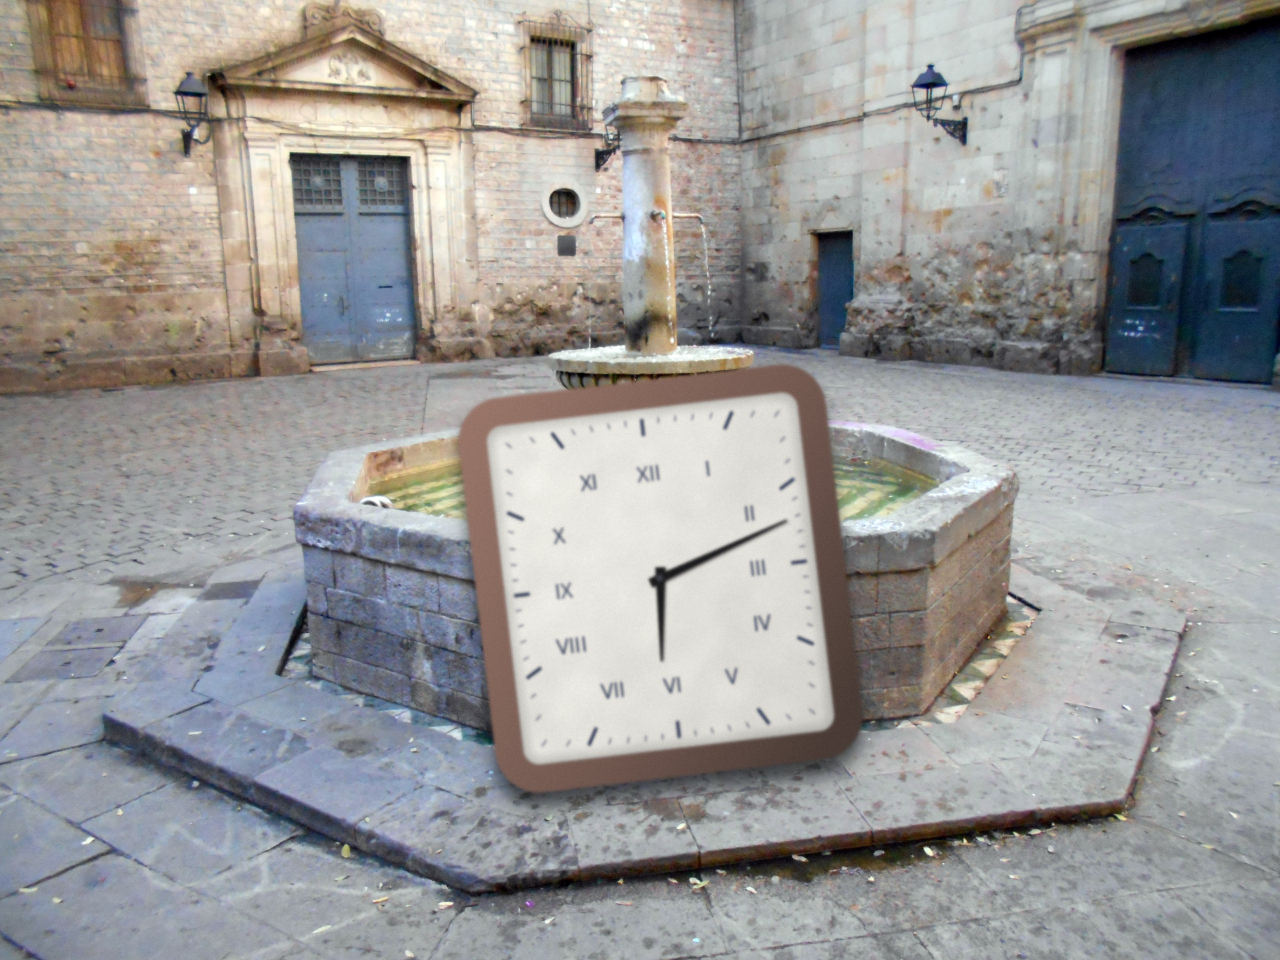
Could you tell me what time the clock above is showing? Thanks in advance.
6:12
